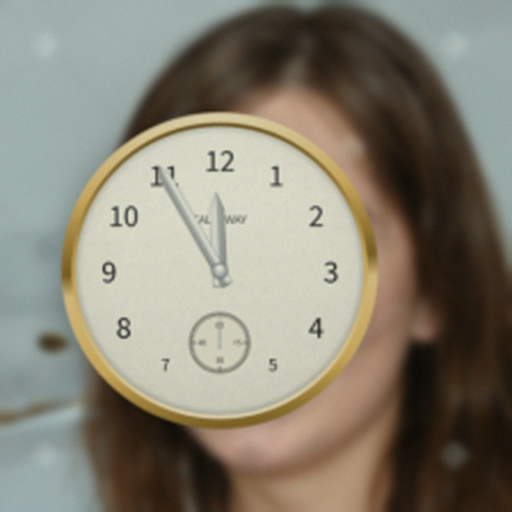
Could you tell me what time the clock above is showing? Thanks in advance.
11:55
